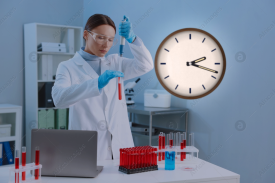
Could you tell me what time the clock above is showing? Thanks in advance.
2:18
